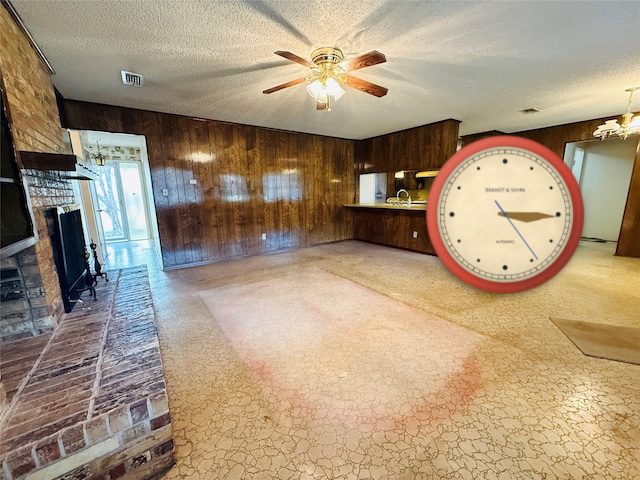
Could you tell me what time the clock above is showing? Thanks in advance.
3:15:24
